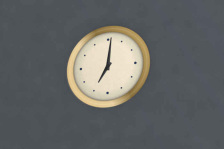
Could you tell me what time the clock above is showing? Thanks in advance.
7:01
